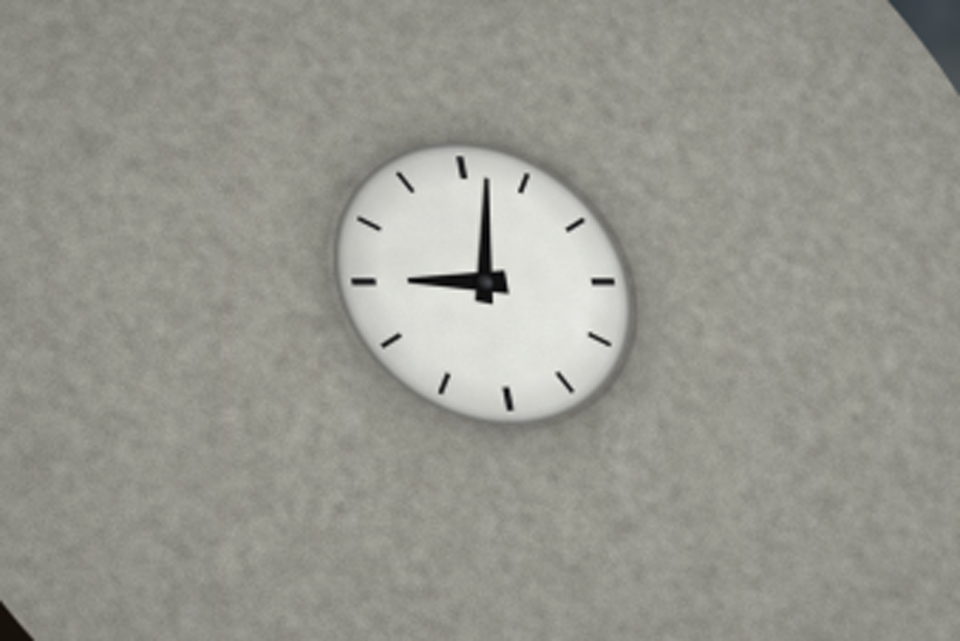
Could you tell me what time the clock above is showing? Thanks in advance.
9:02
